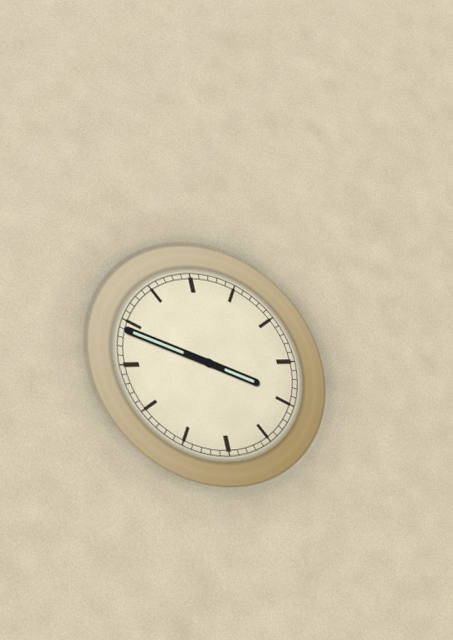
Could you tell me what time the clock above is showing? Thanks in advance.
3:49
